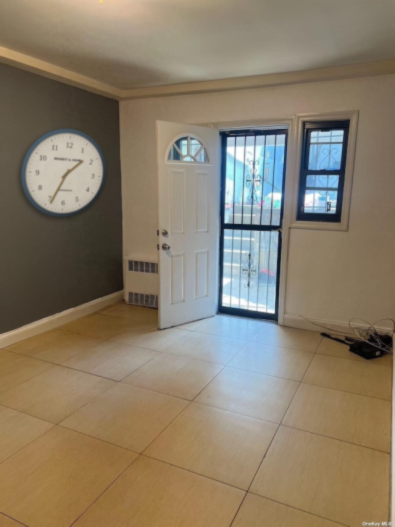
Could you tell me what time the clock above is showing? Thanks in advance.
1:34
